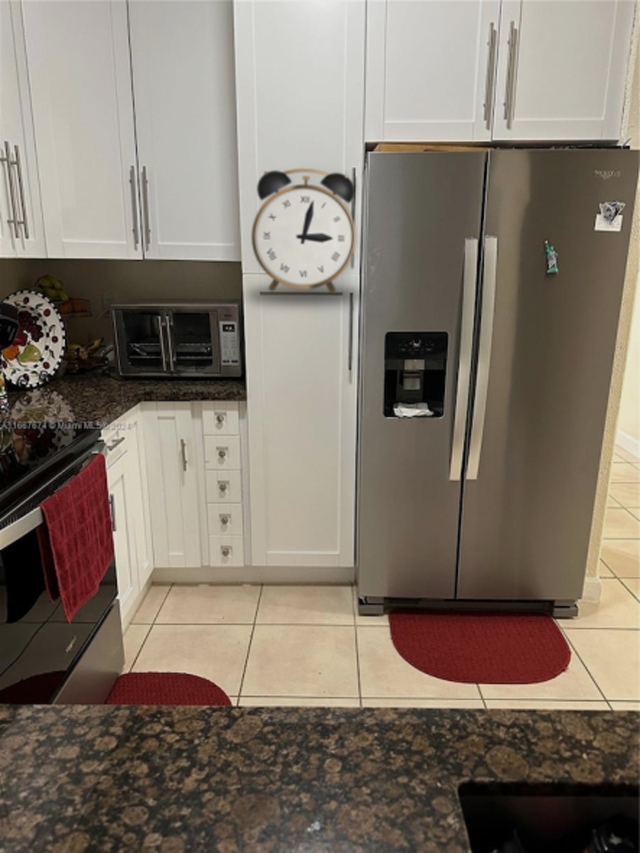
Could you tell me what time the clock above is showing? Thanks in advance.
3:02
